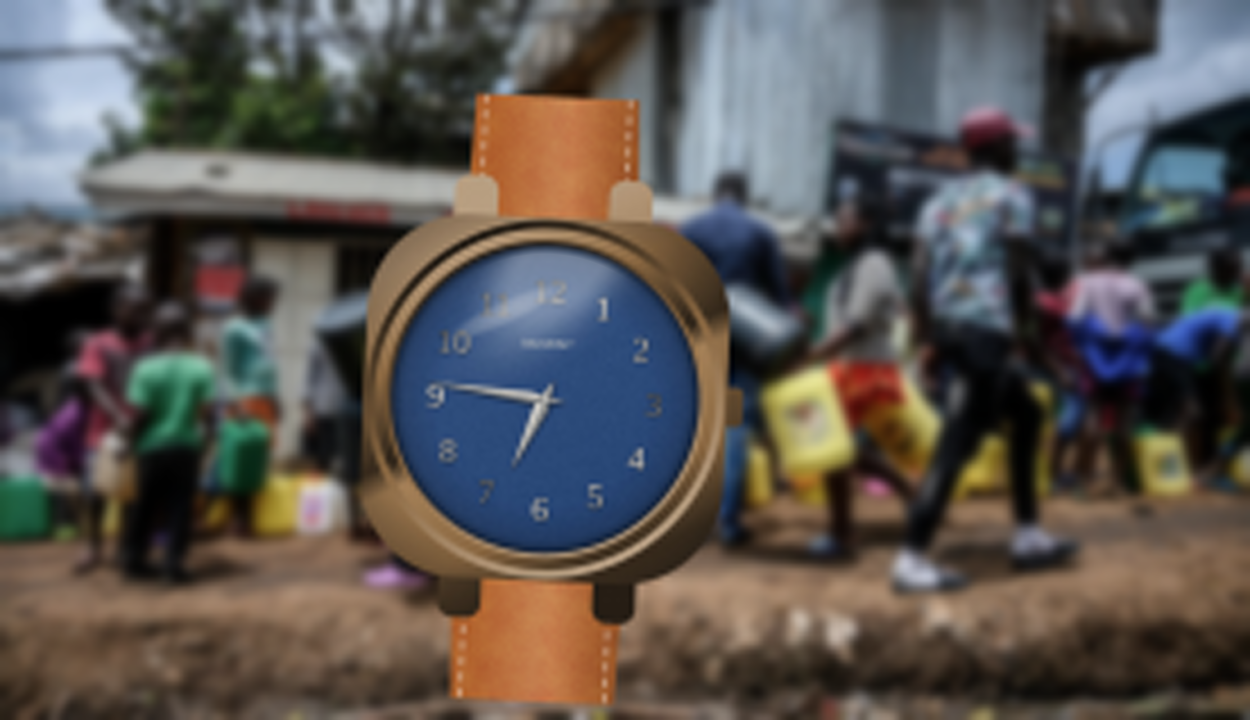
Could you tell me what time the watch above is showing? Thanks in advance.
6:46
